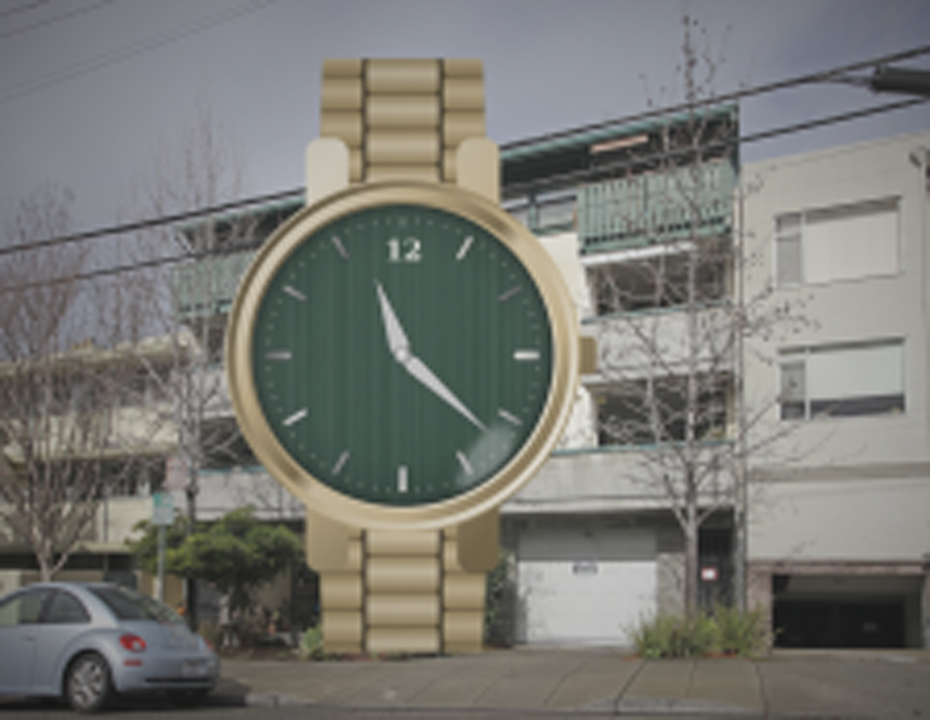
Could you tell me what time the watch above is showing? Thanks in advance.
11:22
